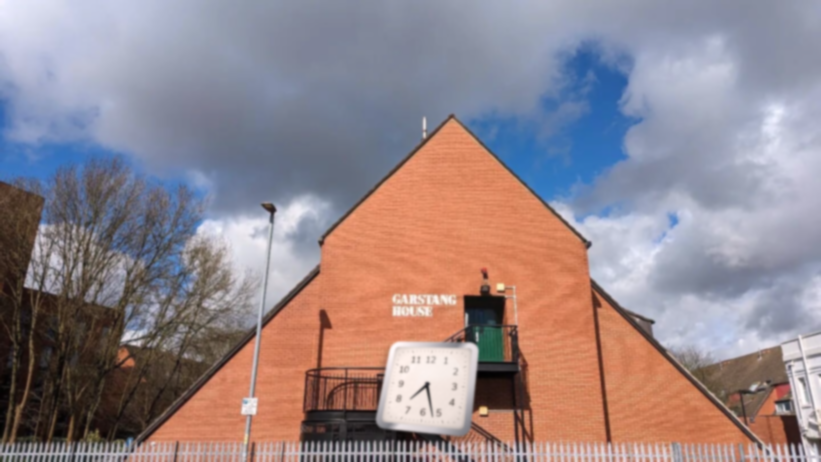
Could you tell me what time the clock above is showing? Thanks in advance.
7:27
